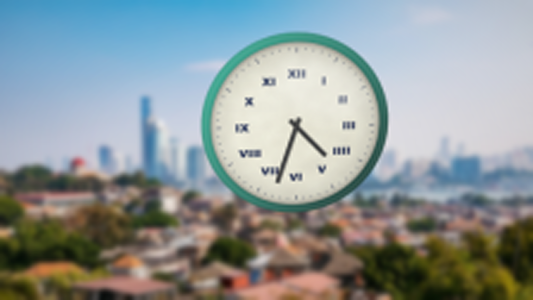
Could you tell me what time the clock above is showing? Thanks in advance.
4:33
